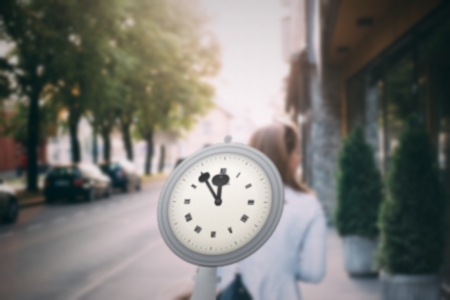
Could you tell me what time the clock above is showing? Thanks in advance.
11:54
